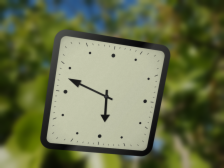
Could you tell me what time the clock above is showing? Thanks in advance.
5:48
